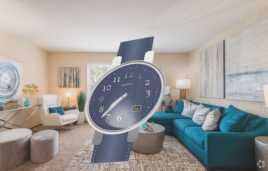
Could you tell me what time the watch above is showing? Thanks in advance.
7:37
